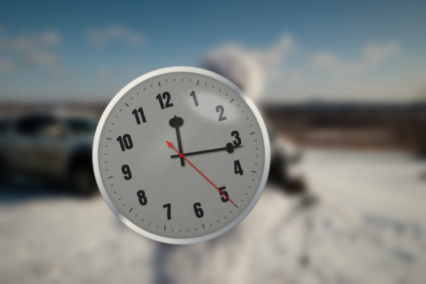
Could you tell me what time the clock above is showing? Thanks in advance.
12:16:25
